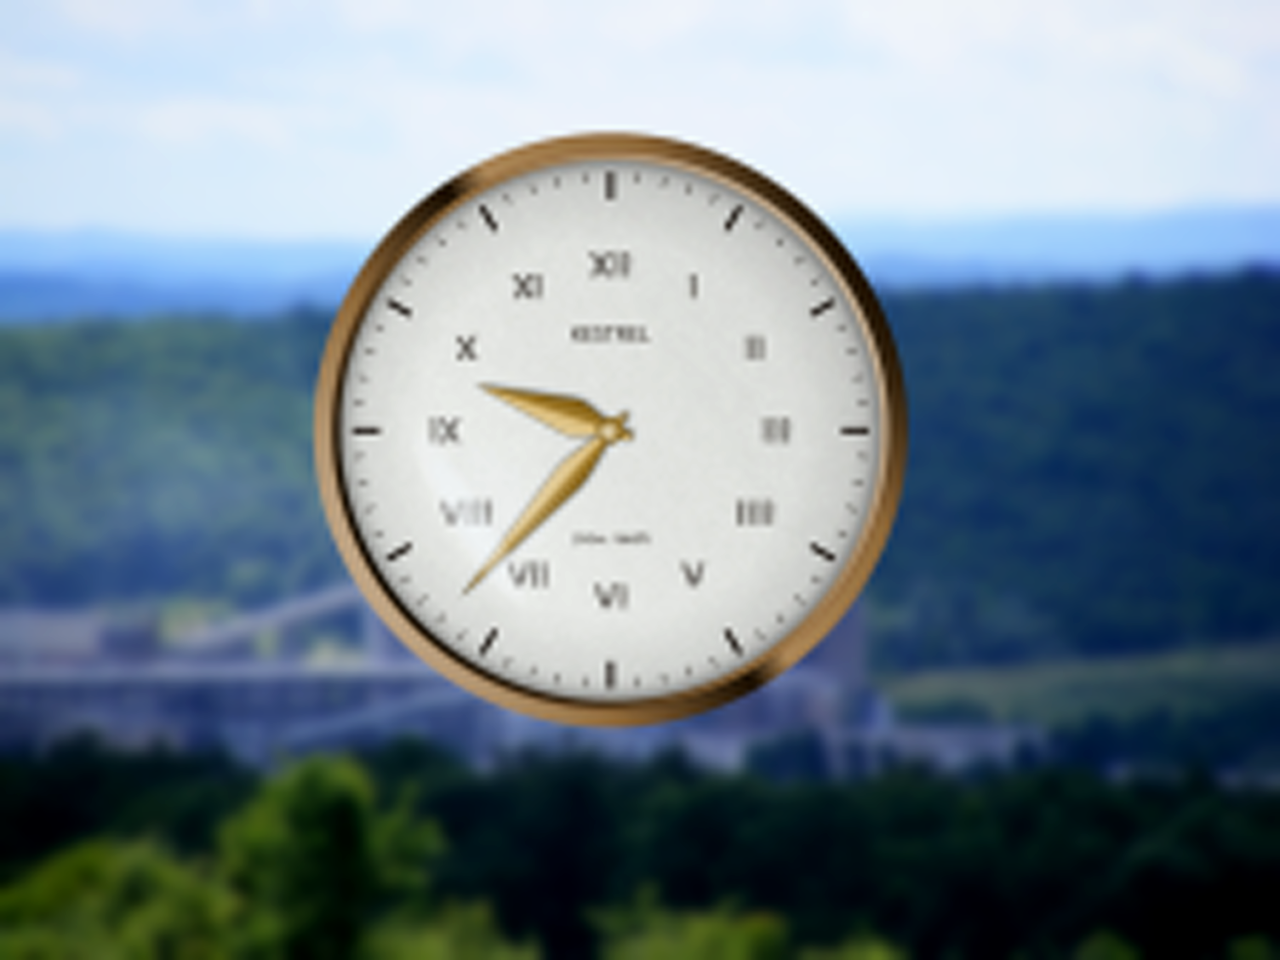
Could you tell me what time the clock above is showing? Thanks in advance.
9:37
